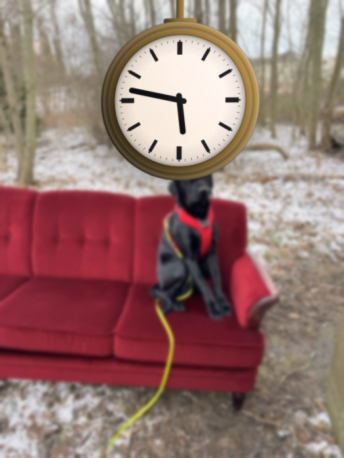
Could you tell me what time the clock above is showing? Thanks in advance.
5:47
